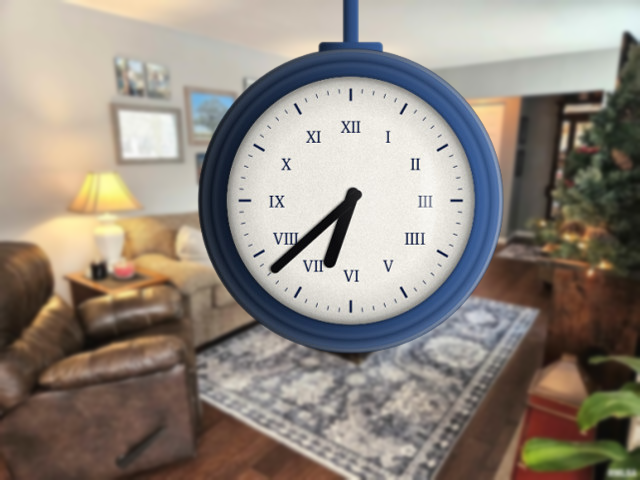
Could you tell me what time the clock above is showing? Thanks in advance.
6:38
